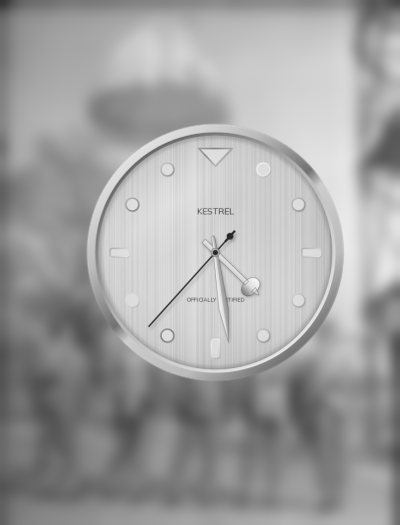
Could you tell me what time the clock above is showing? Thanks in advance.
4:28:37
